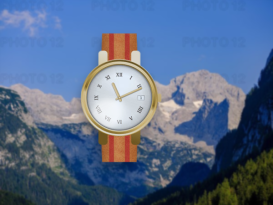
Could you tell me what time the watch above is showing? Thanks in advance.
11:11
